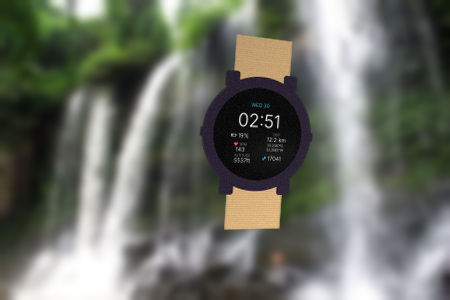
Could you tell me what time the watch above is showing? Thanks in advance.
2:51
